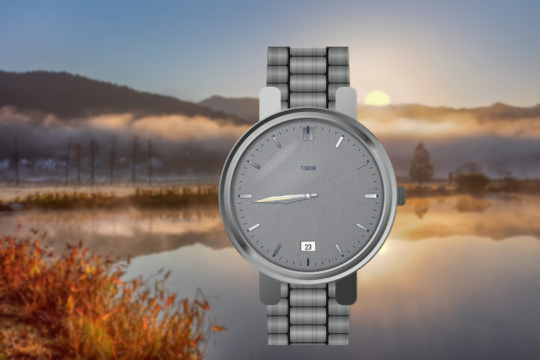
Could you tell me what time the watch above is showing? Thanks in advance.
8:44
